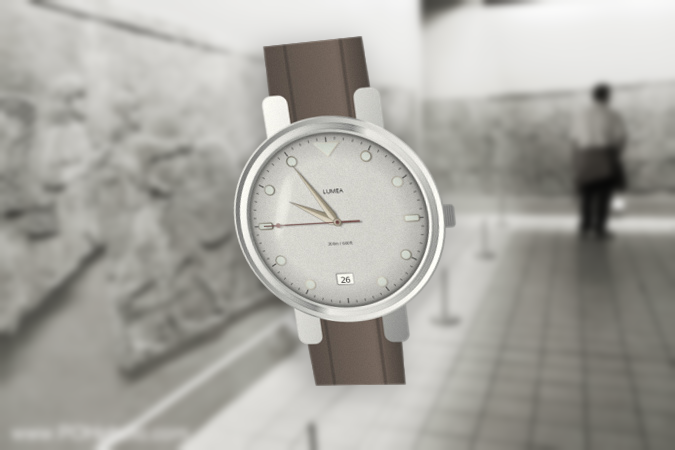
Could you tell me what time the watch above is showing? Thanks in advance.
9:54:45
